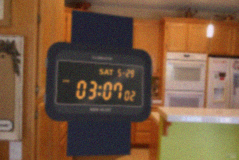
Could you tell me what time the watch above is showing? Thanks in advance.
3:07
